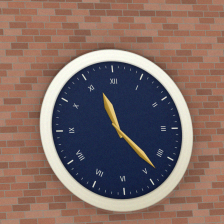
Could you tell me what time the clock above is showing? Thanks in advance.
11:23
